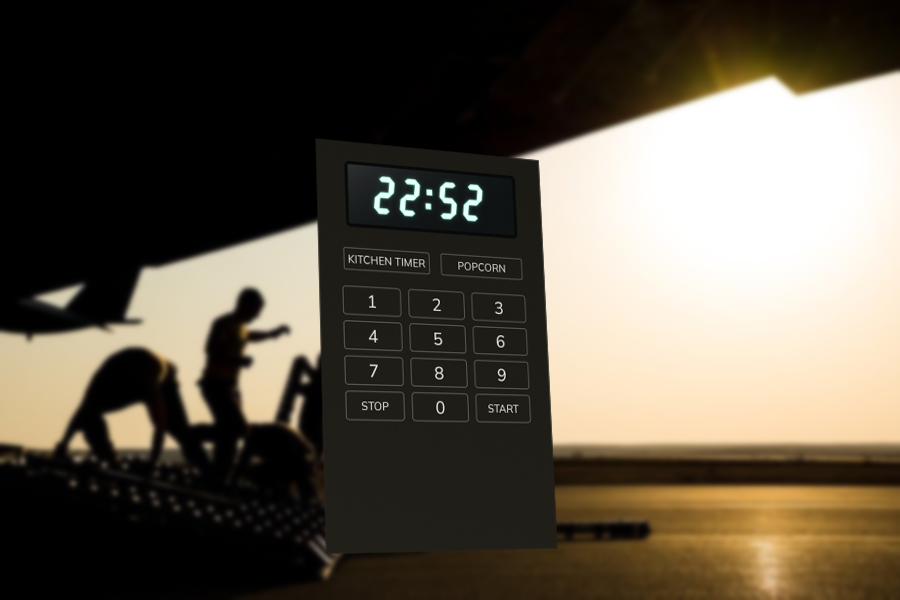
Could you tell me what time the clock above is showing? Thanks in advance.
22:52
